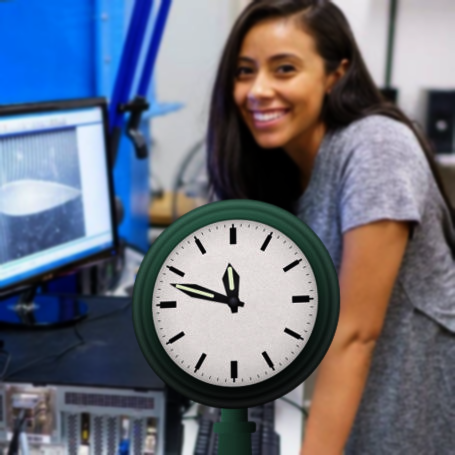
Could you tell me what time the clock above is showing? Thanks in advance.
11:48
